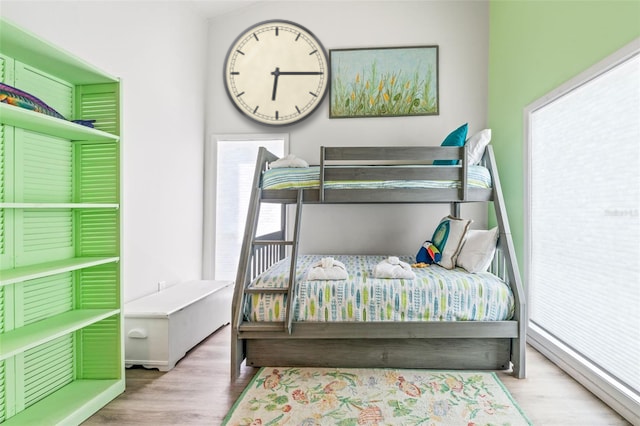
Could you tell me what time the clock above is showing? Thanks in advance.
6:15
